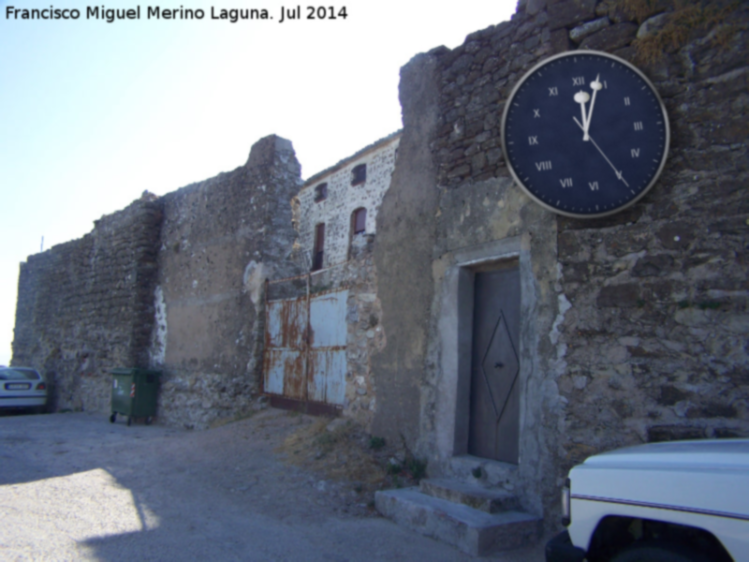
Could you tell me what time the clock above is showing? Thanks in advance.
12:03:25
